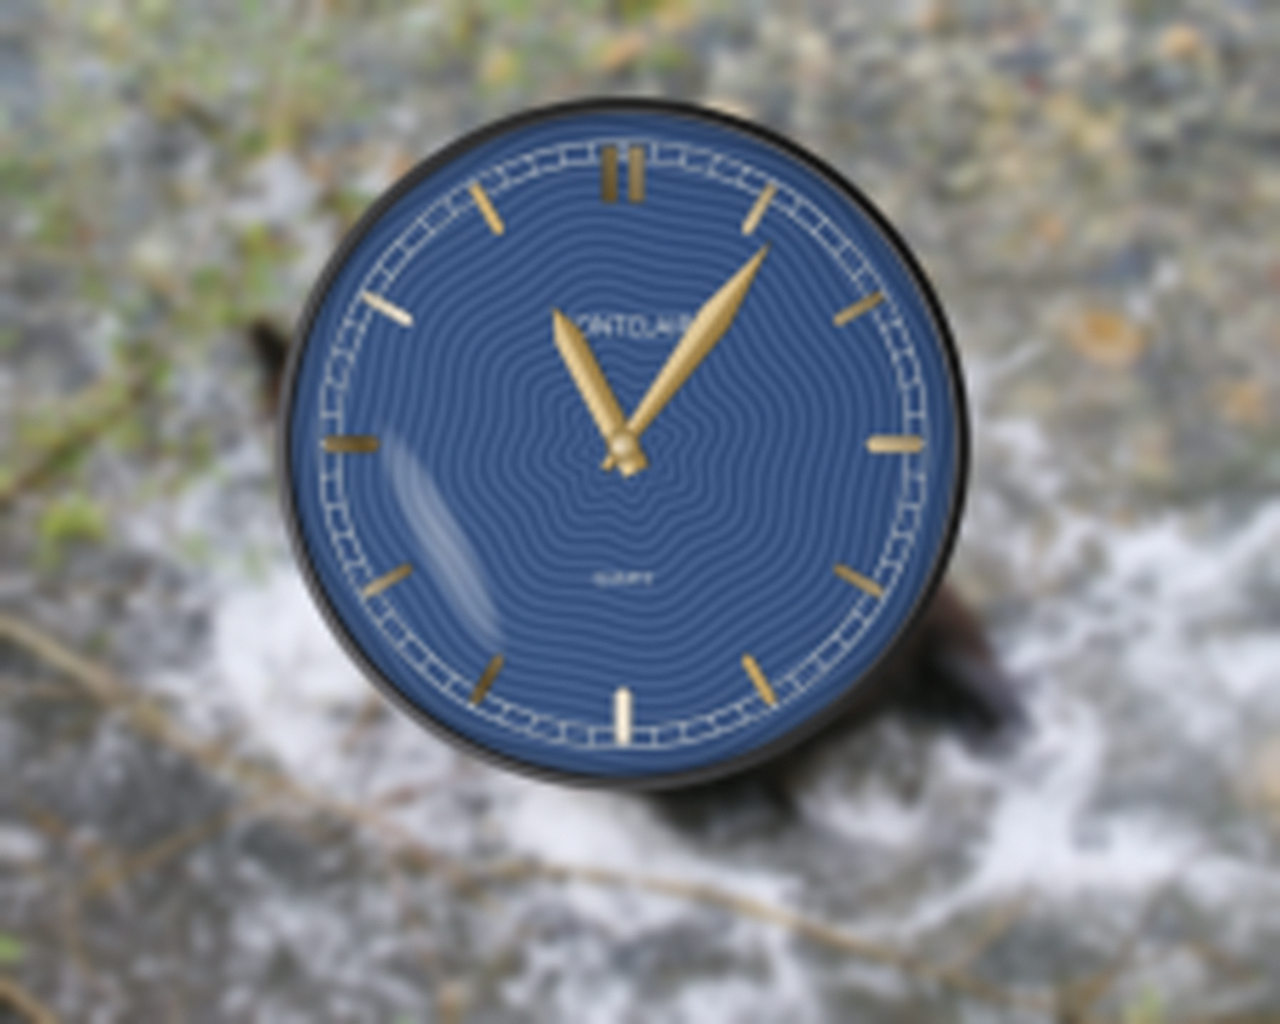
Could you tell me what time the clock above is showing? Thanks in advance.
11:06
